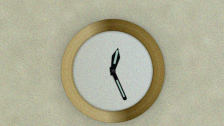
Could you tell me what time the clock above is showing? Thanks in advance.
12:26
